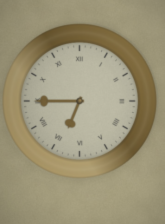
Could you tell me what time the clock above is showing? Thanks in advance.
6:45
